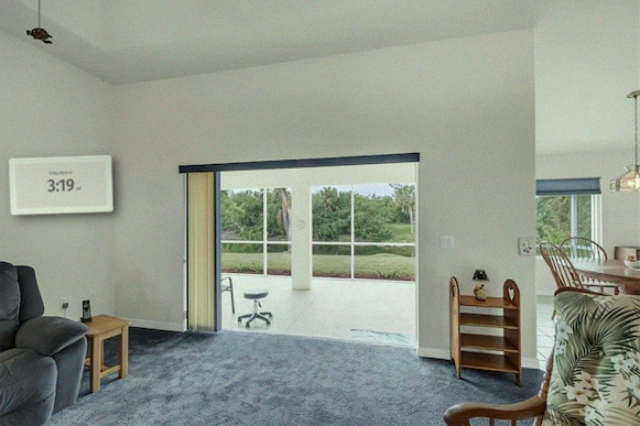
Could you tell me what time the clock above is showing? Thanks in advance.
3:19
